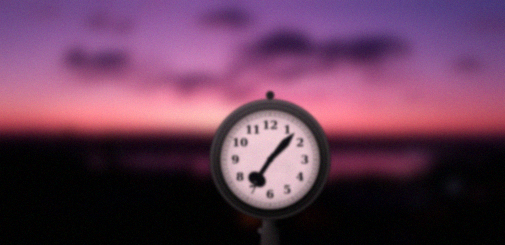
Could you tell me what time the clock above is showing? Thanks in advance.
7:07
